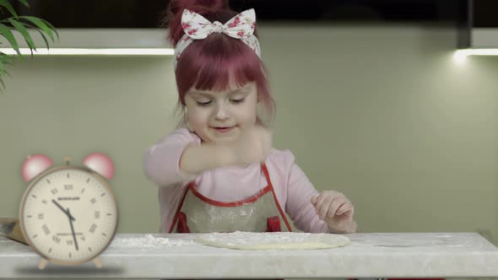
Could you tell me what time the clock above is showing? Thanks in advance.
10:28
